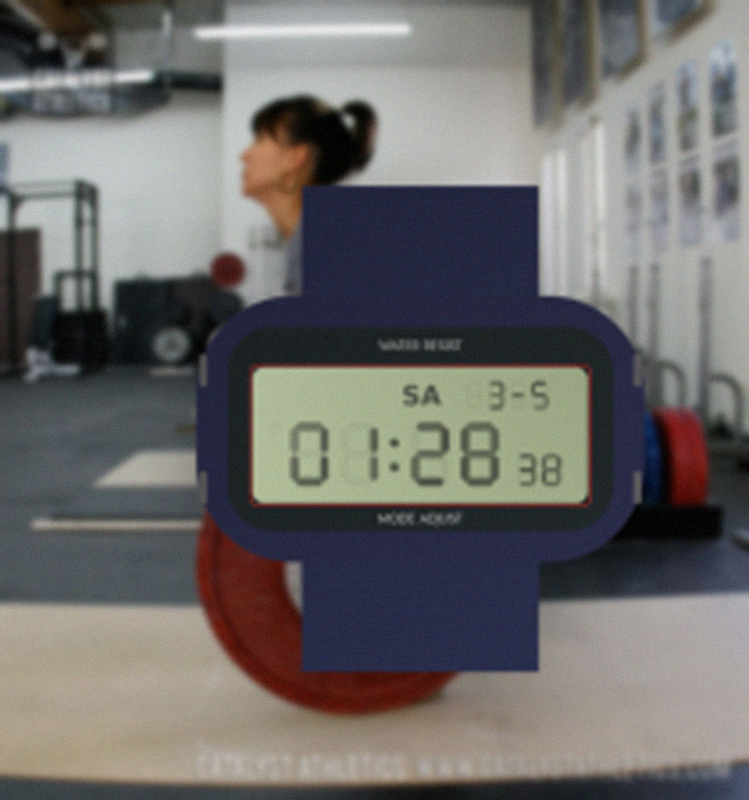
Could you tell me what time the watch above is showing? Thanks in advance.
1:28:38
